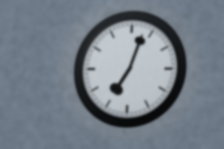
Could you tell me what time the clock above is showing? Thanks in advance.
7:03
